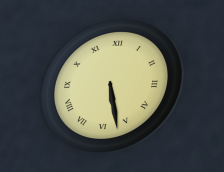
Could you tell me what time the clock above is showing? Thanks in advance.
5:27
